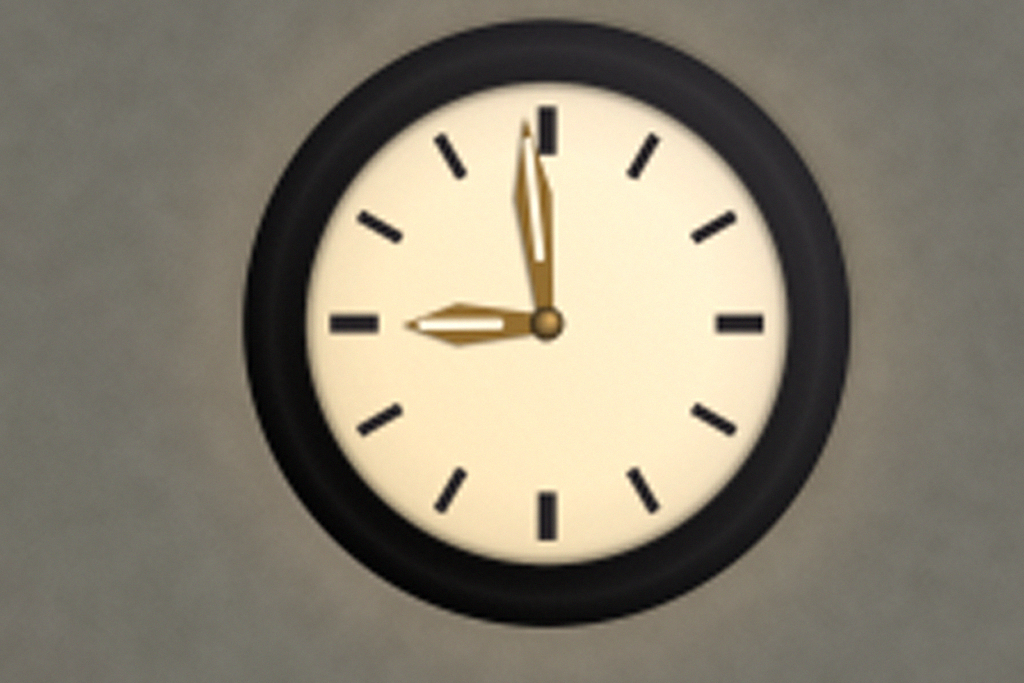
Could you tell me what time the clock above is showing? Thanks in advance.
8:59
